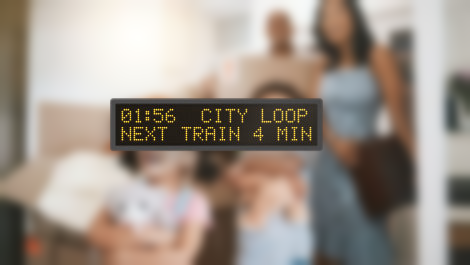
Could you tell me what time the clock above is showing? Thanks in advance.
1:56
